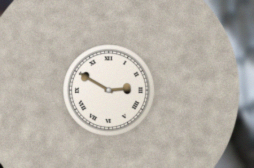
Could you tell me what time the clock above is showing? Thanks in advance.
2:50
